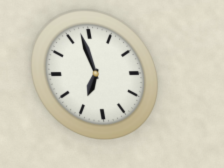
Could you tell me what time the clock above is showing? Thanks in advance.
6:58
